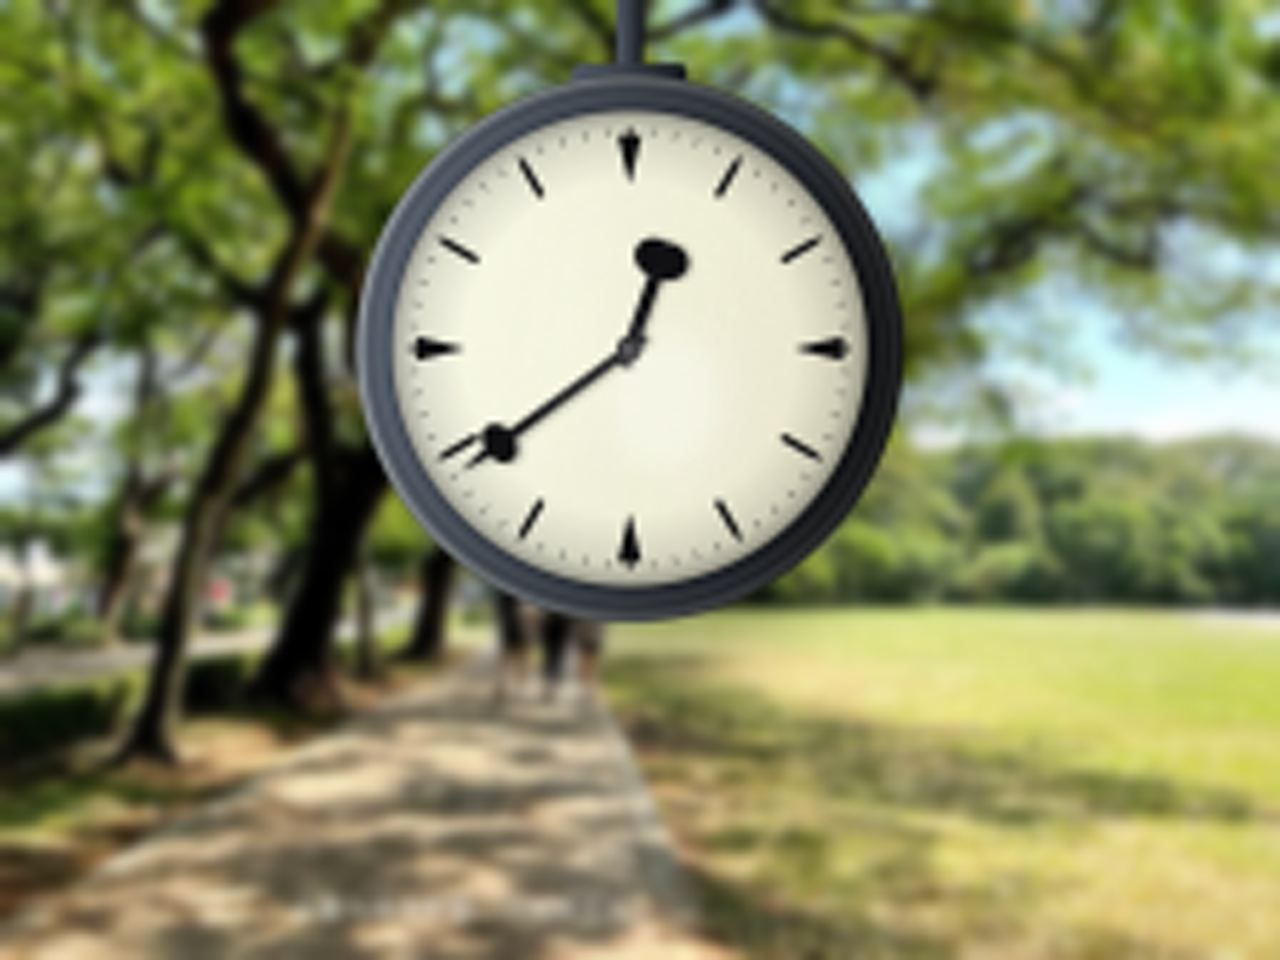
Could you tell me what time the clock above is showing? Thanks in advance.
12:39
